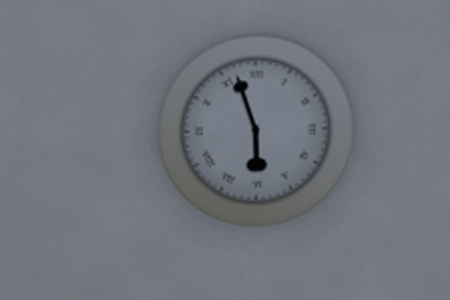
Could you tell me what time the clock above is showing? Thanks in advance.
5:57
